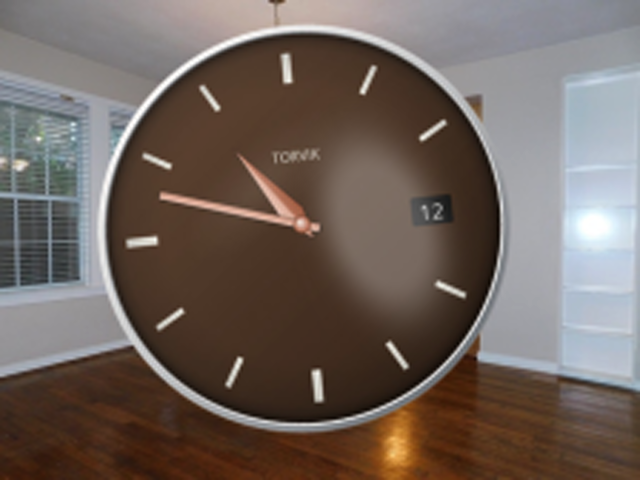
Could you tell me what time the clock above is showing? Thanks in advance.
10:48
